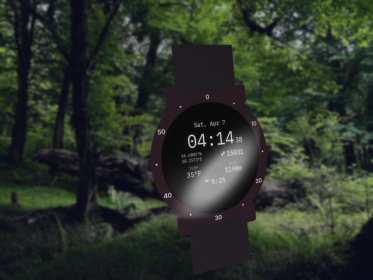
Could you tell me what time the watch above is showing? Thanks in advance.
4:14
